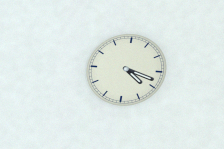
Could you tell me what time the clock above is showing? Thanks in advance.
4:18
